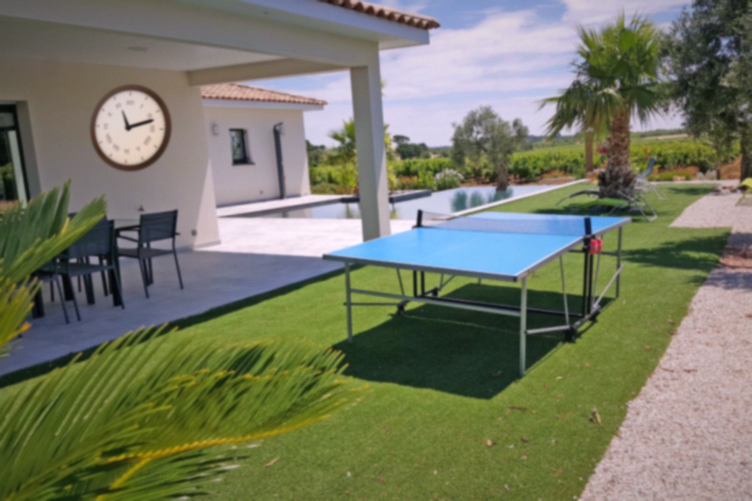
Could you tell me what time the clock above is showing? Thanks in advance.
11:12
